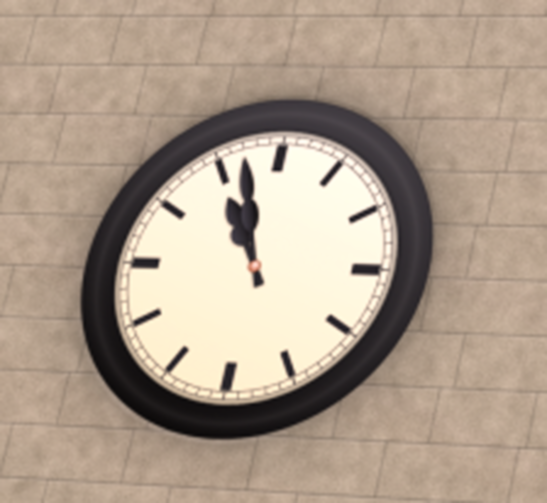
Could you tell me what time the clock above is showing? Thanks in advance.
10:57
